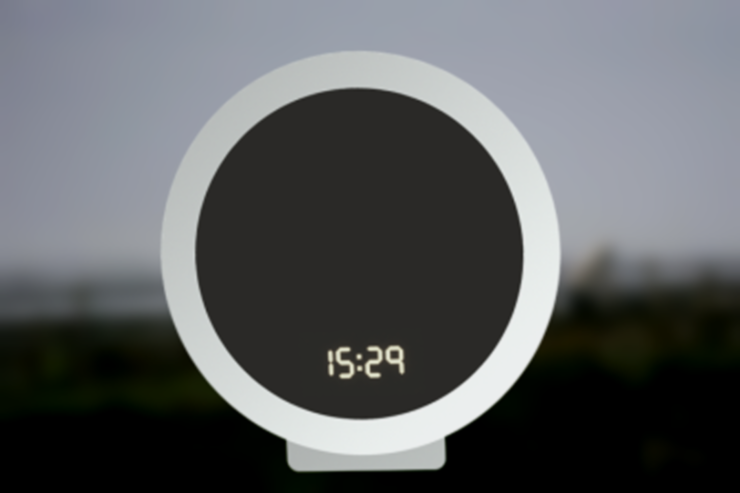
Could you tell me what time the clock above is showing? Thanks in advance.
15:29
